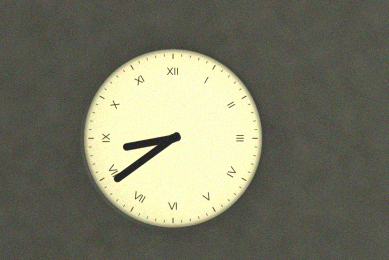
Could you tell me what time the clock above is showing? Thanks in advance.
8:39
